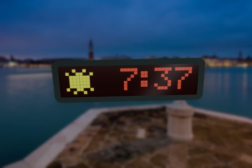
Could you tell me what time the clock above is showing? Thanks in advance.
7:37
